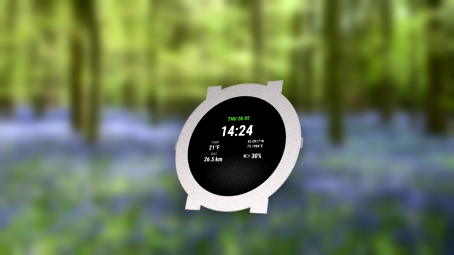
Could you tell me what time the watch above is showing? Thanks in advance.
14:24
